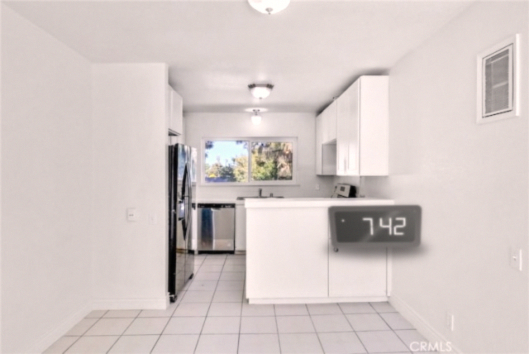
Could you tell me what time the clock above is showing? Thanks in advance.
7:42
